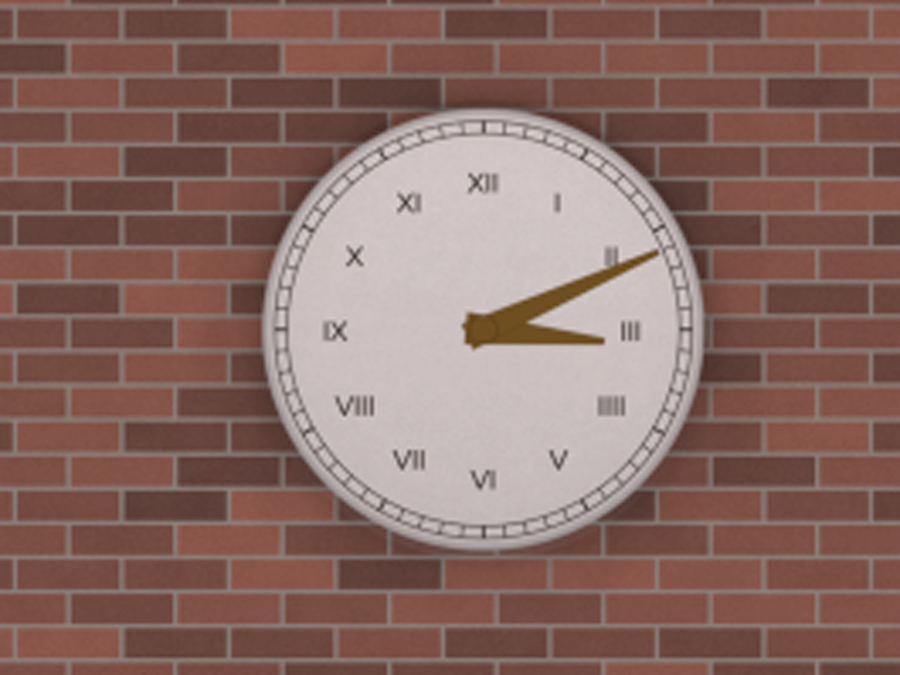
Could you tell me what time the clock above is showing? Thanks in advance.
3:11
